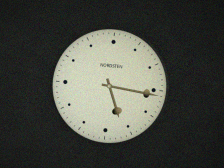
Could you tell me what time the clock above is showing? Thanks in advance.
5:16
